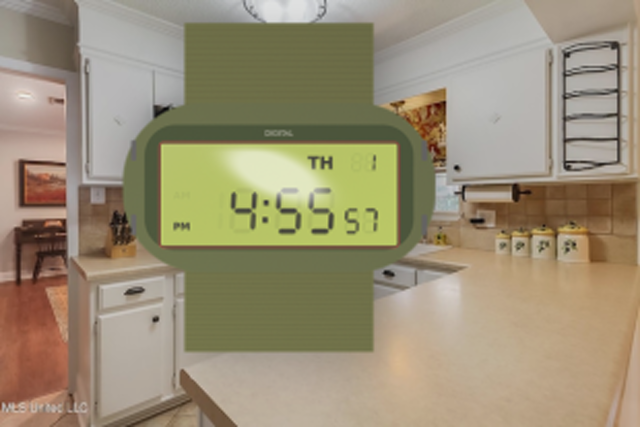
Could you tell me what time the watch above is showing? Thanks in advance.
4:55:57
